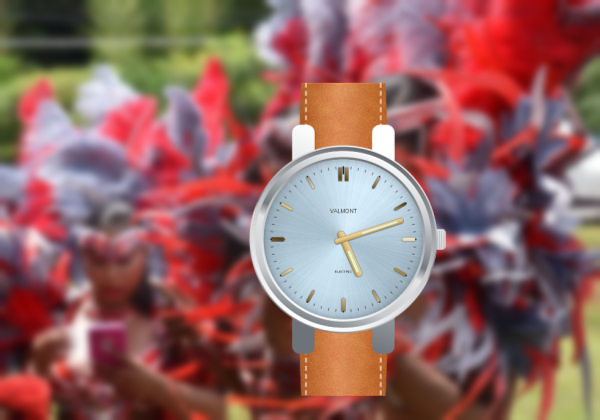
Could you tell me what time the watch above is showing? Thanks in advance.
5:12
